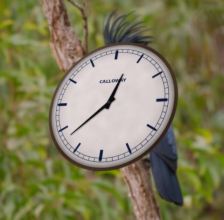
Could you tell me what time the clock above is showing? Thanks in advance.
12:38
